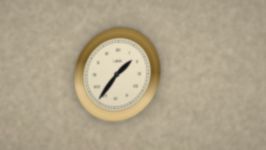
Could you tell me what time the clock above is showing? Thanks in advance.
1:36
